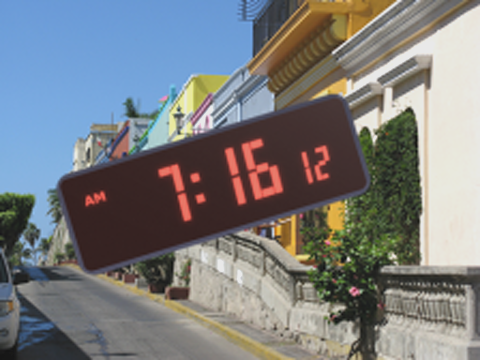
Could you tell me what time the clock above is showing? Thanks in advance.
7:16:12
